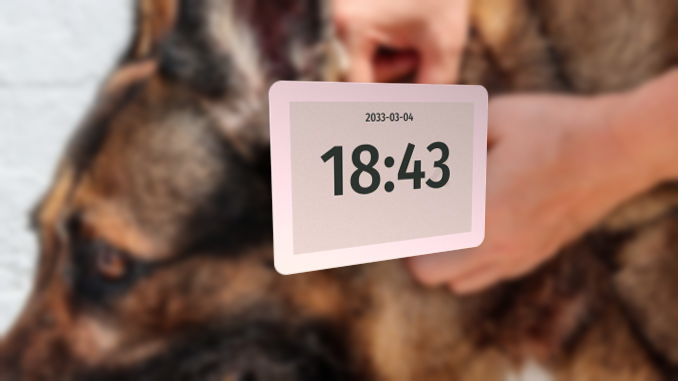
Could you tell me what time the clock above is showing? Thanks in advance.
18:43
